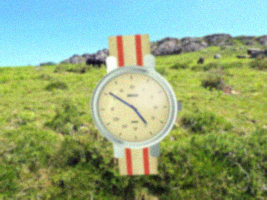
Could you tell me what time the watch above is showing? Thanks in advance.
4:51
